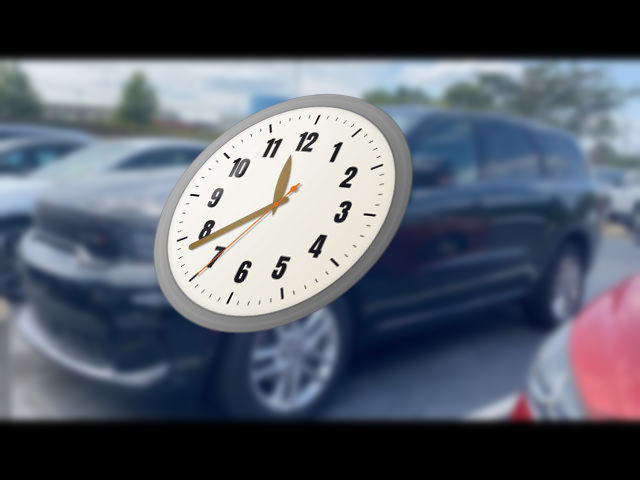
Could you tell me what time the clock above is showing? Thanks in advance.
11:38:35
